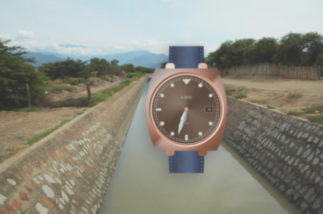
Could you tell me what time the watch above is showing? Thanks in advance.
6:33
